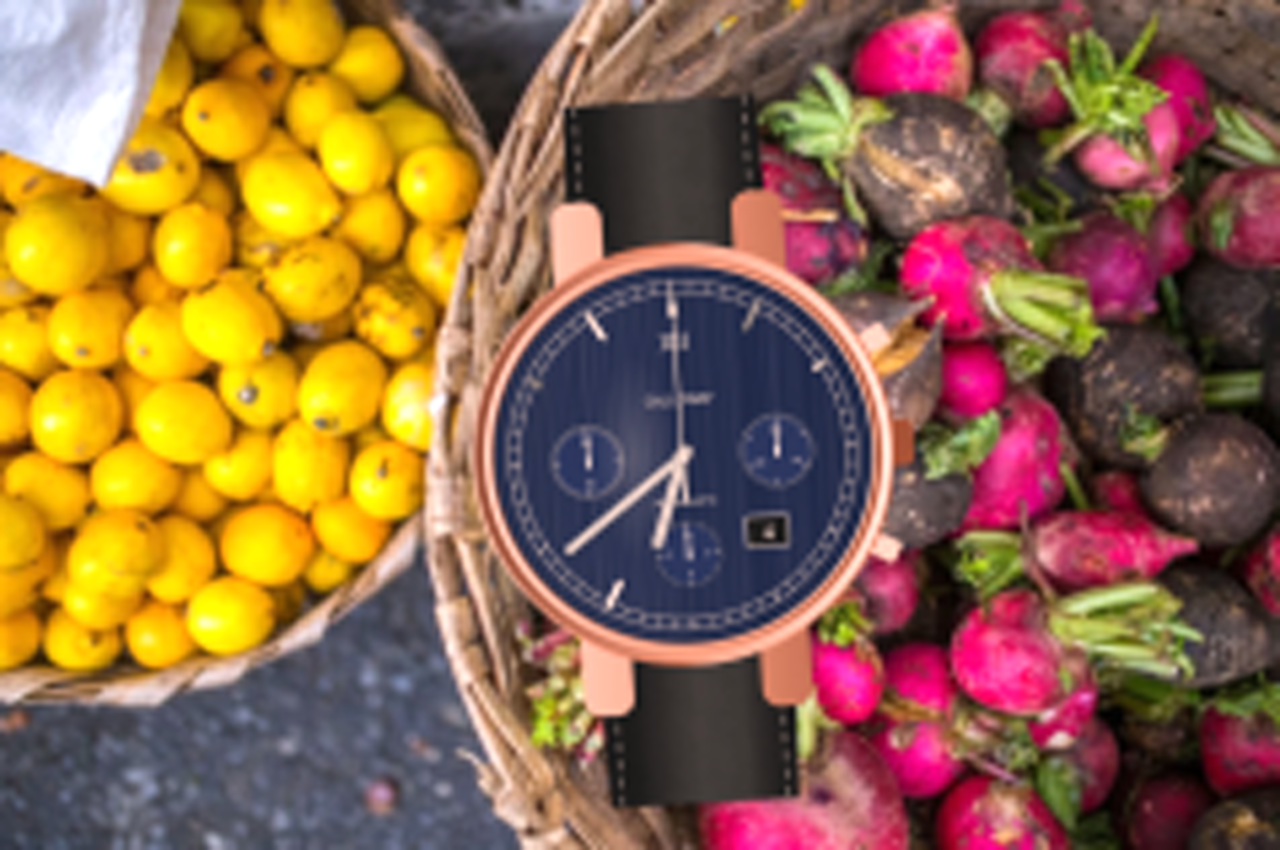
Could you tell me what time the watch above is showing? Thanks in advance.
6:39
